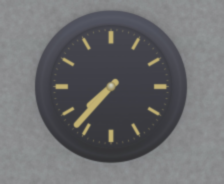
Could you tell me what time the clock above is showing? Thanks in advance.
7:37
